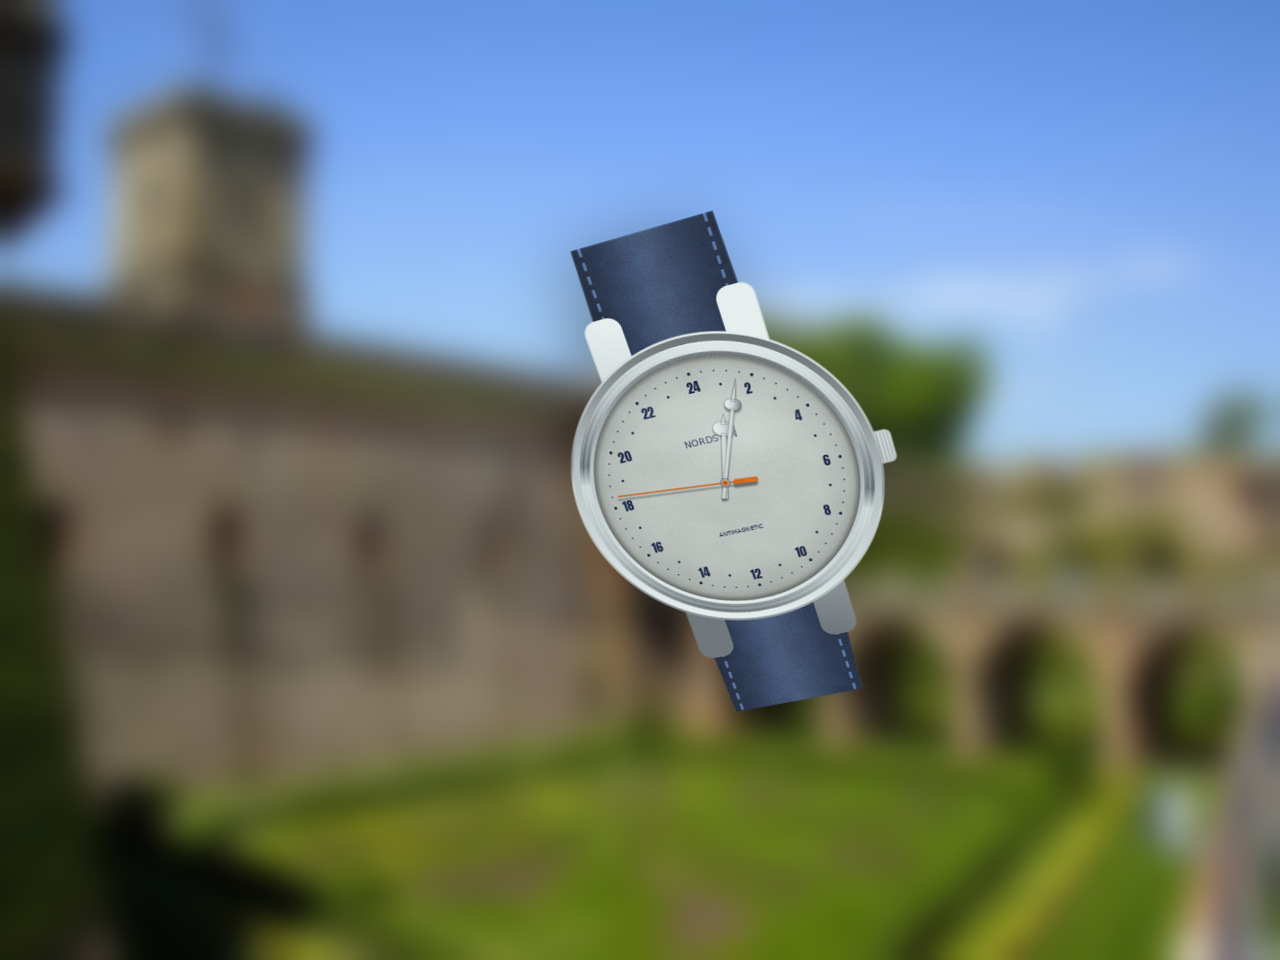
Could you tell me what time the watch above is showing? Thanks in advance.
1:03:46
